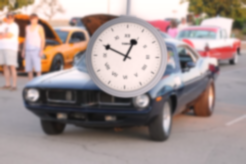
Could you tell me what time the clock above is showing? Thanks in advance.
12:49
